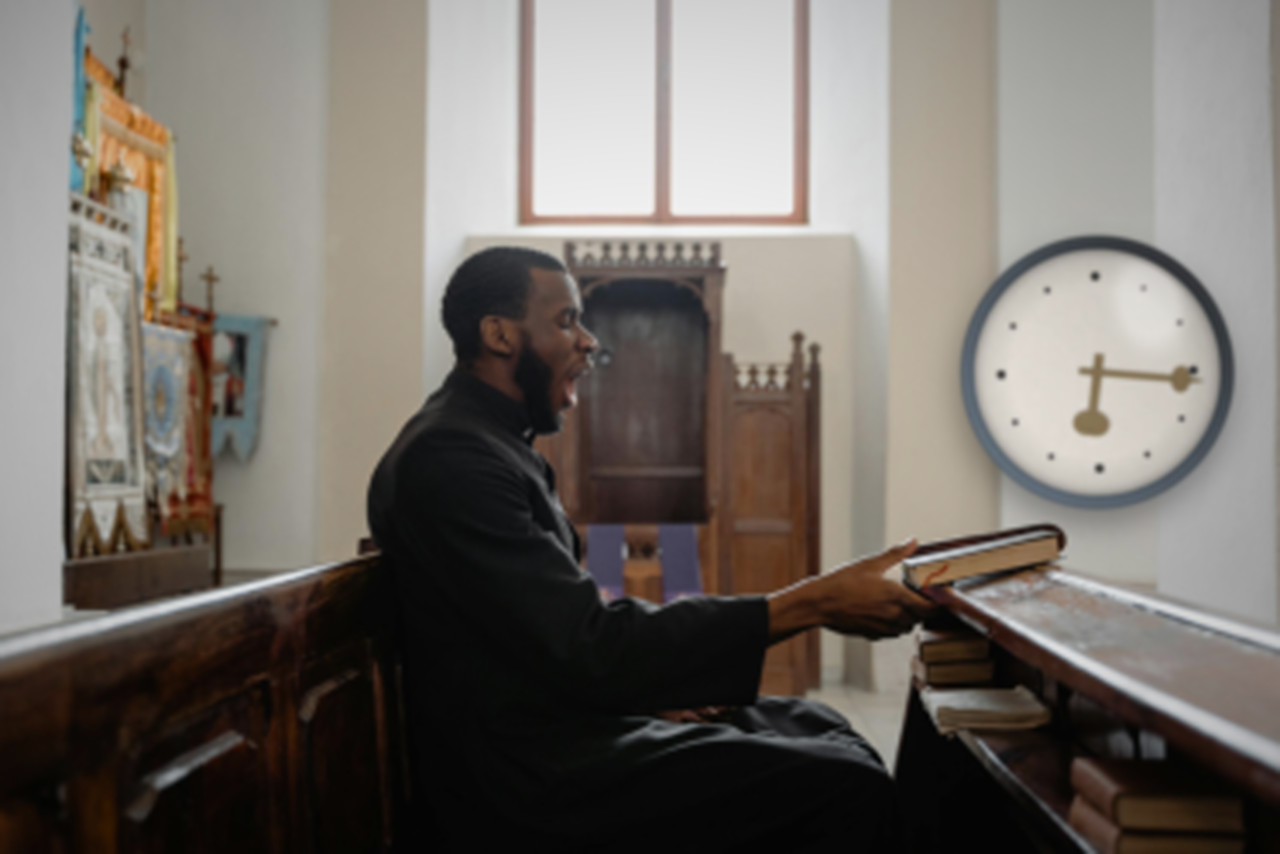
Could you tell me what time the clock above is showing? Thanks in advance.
6:16
